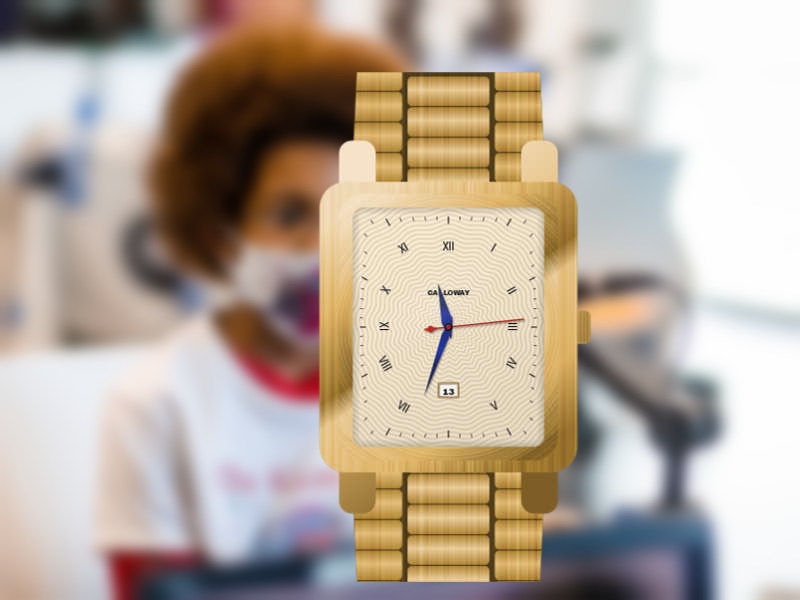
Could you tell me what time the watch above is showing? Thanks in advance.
11:33:14
